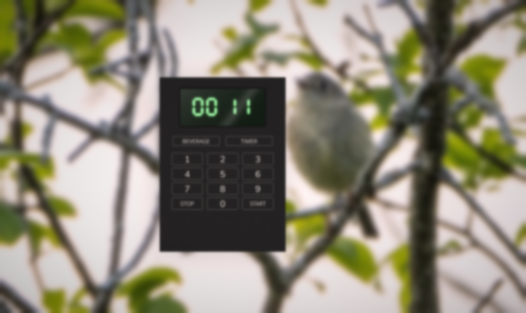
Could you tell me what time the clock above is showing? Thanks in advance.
0:11
